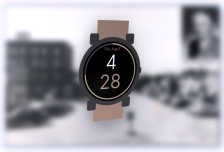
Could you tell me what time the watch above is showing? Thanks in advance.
4:28
